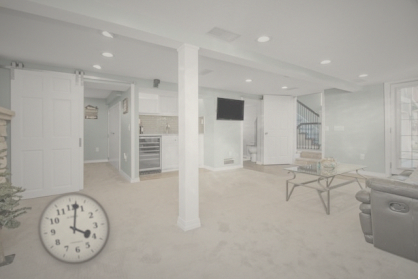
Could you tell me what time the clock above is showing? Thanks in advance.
4:02
